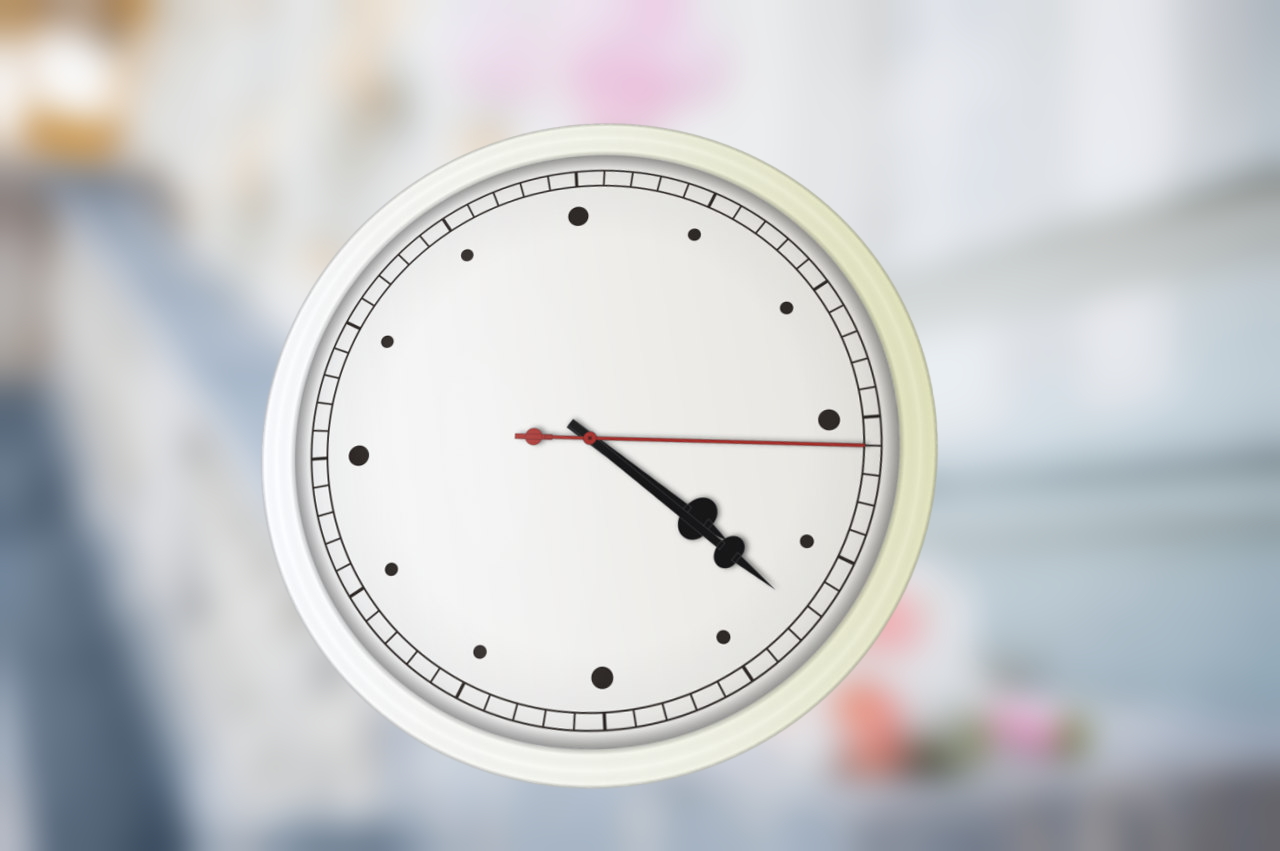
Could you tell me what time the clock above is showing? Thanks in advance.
4:22:16
